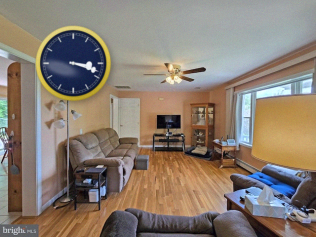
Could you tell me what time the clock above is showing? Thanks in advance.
3:18
